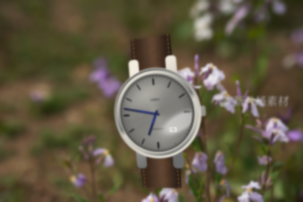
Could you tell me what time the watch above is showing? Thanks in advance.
6:47
